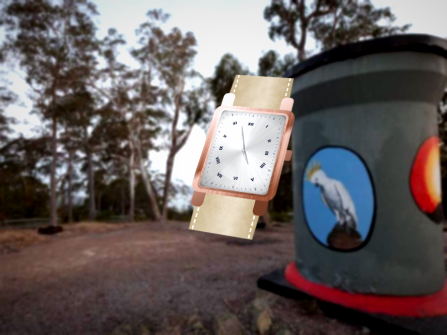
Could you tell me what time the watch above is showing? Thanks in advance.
4:57
